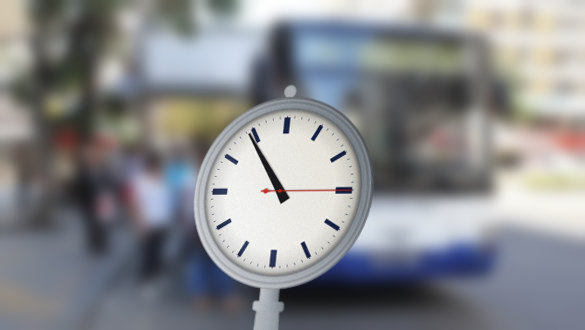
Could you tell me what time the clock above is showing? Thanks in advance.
10:54:15
